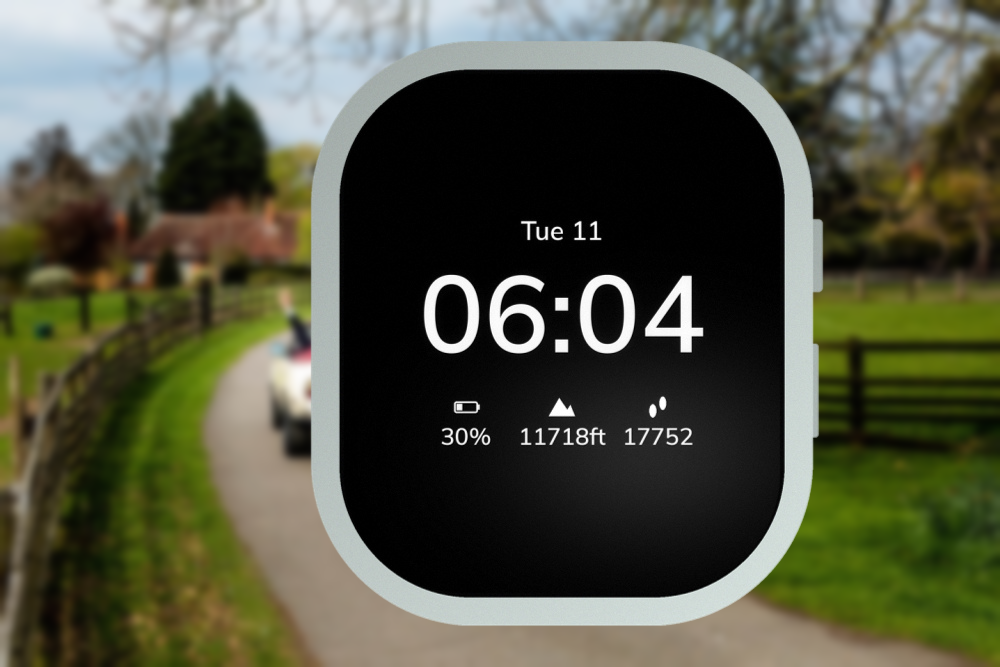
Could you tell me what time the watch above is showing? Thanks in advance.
6:04
